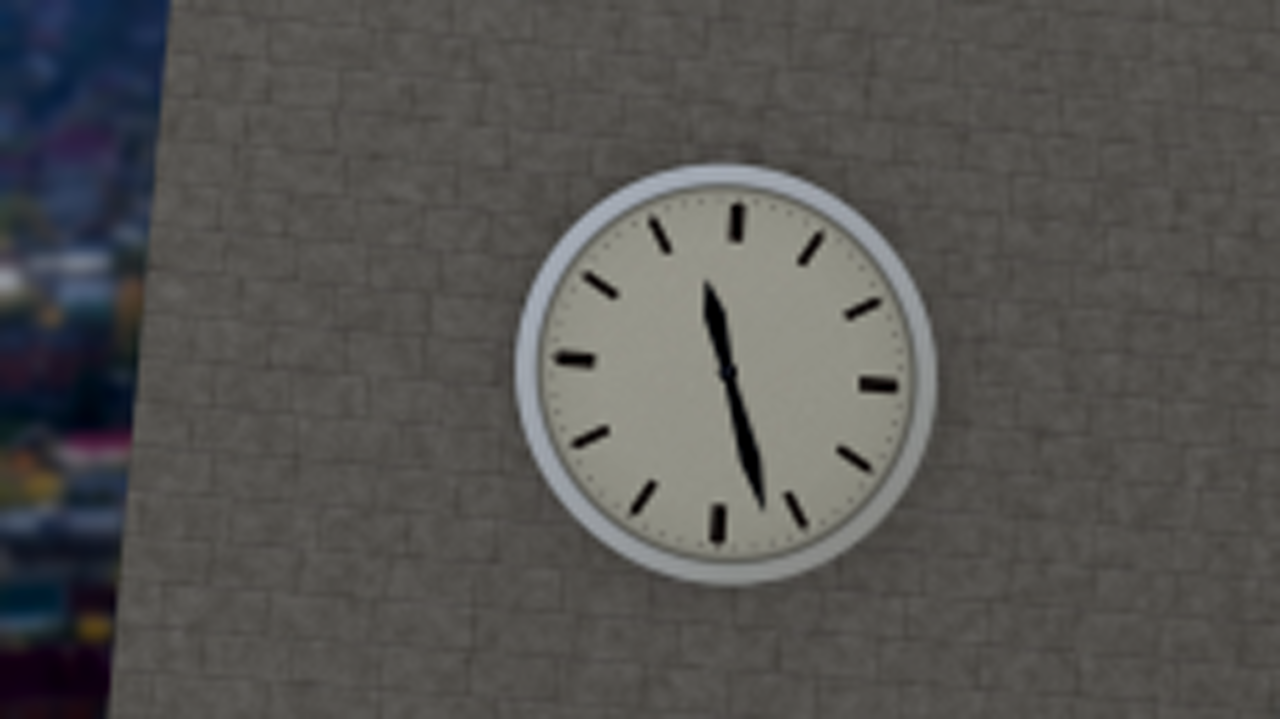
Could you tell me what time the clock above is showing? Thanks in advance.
11:27
